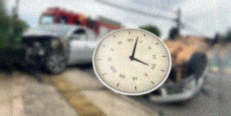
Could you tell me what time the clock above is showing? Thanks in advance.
4:03
